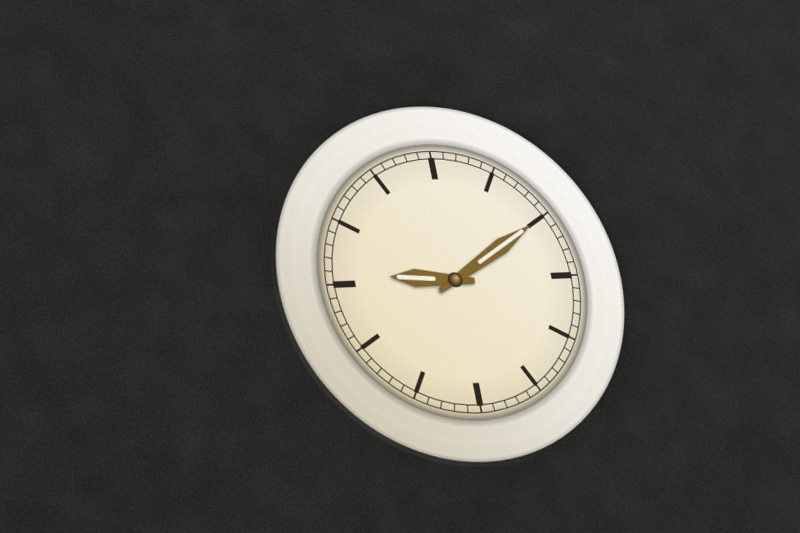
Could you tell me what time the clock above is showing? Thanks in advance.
9:10
